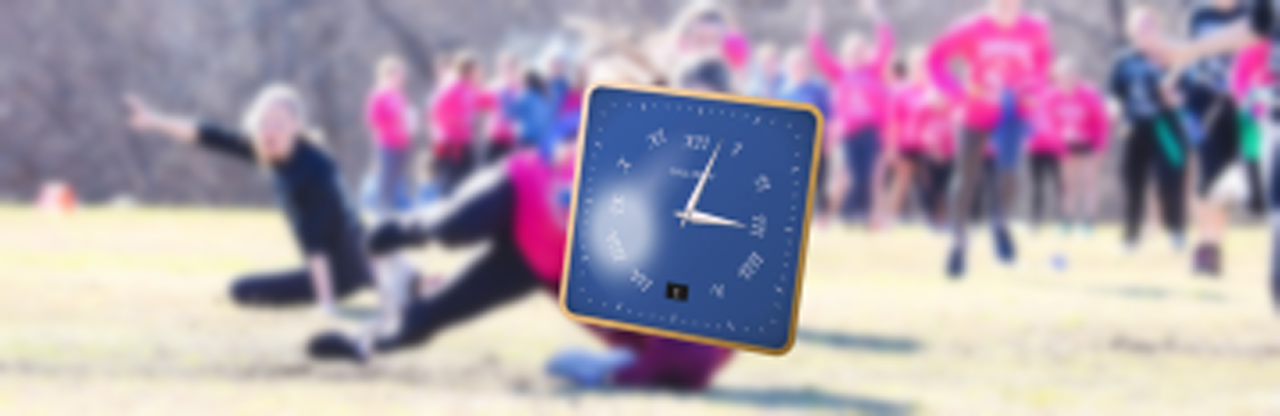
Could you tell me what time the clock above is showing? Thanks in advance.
3:03
